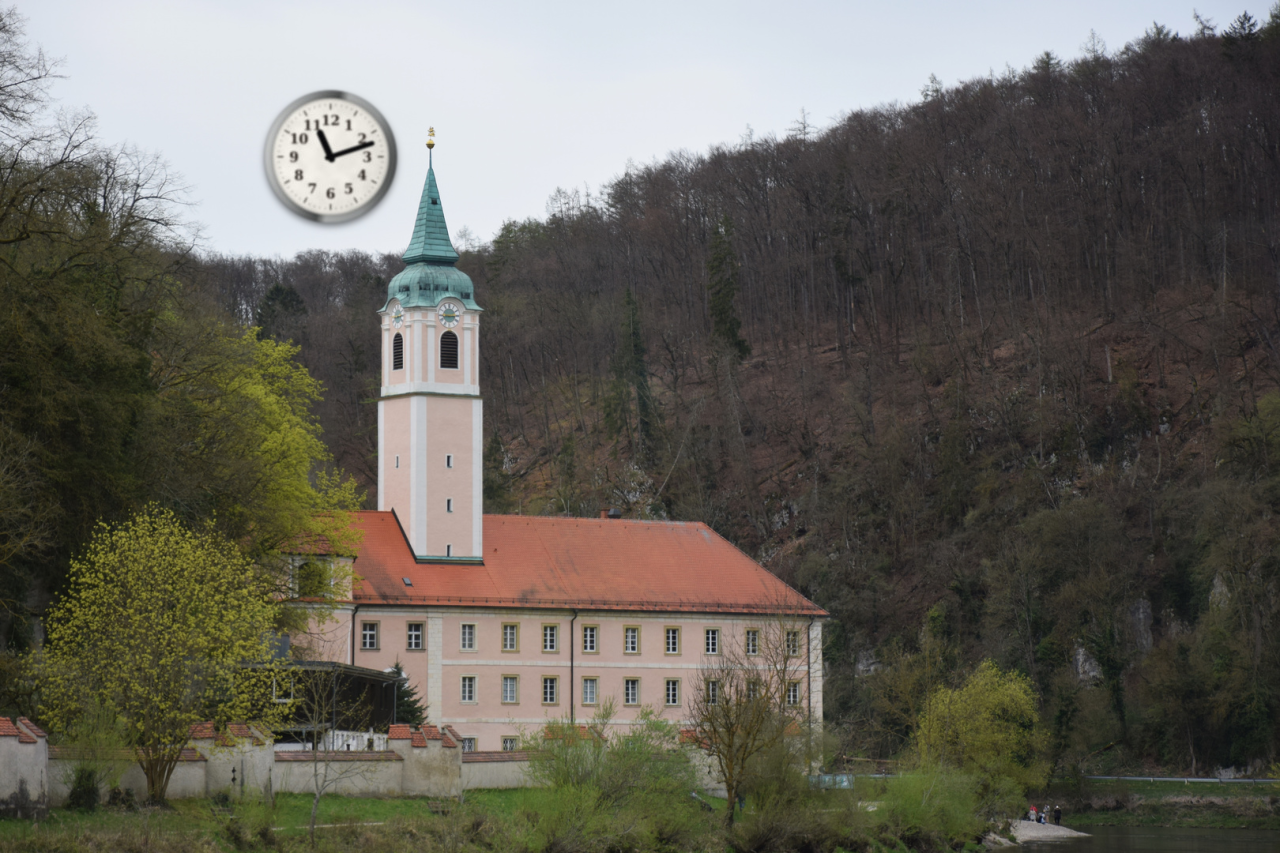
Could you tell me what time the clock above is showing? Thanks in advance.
11:12
